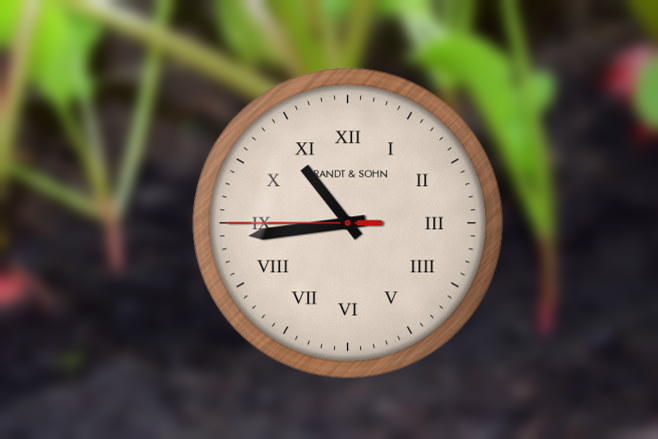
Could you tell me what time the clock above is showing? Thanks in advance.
10:43:45
